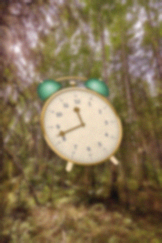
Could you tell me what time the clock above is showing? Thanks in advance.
11:42
